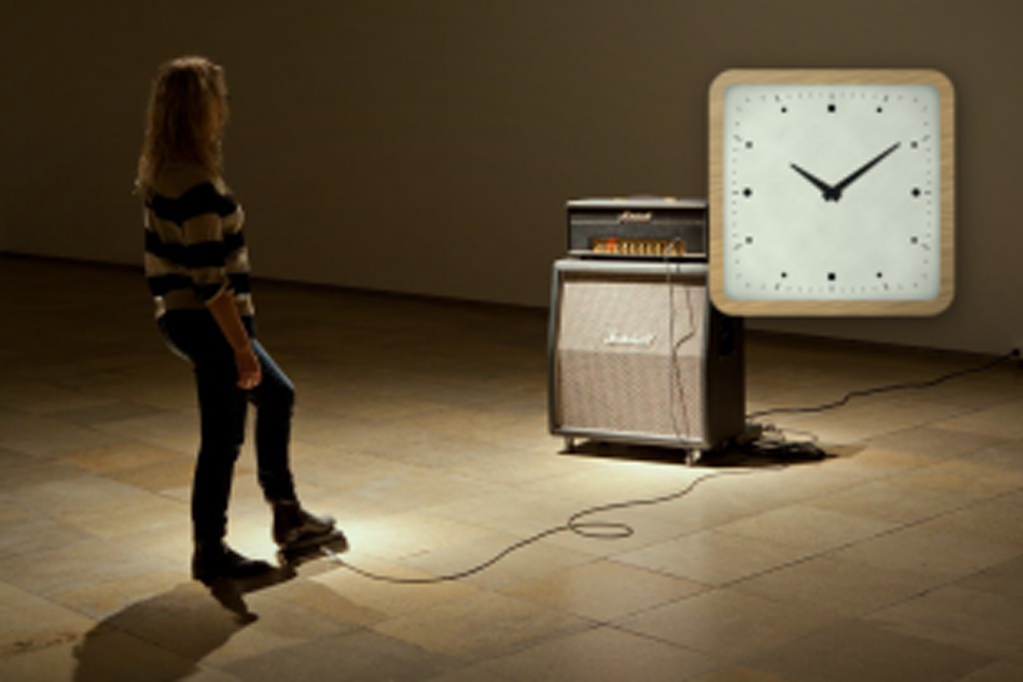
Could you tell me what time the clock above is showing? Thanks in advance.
10:09
